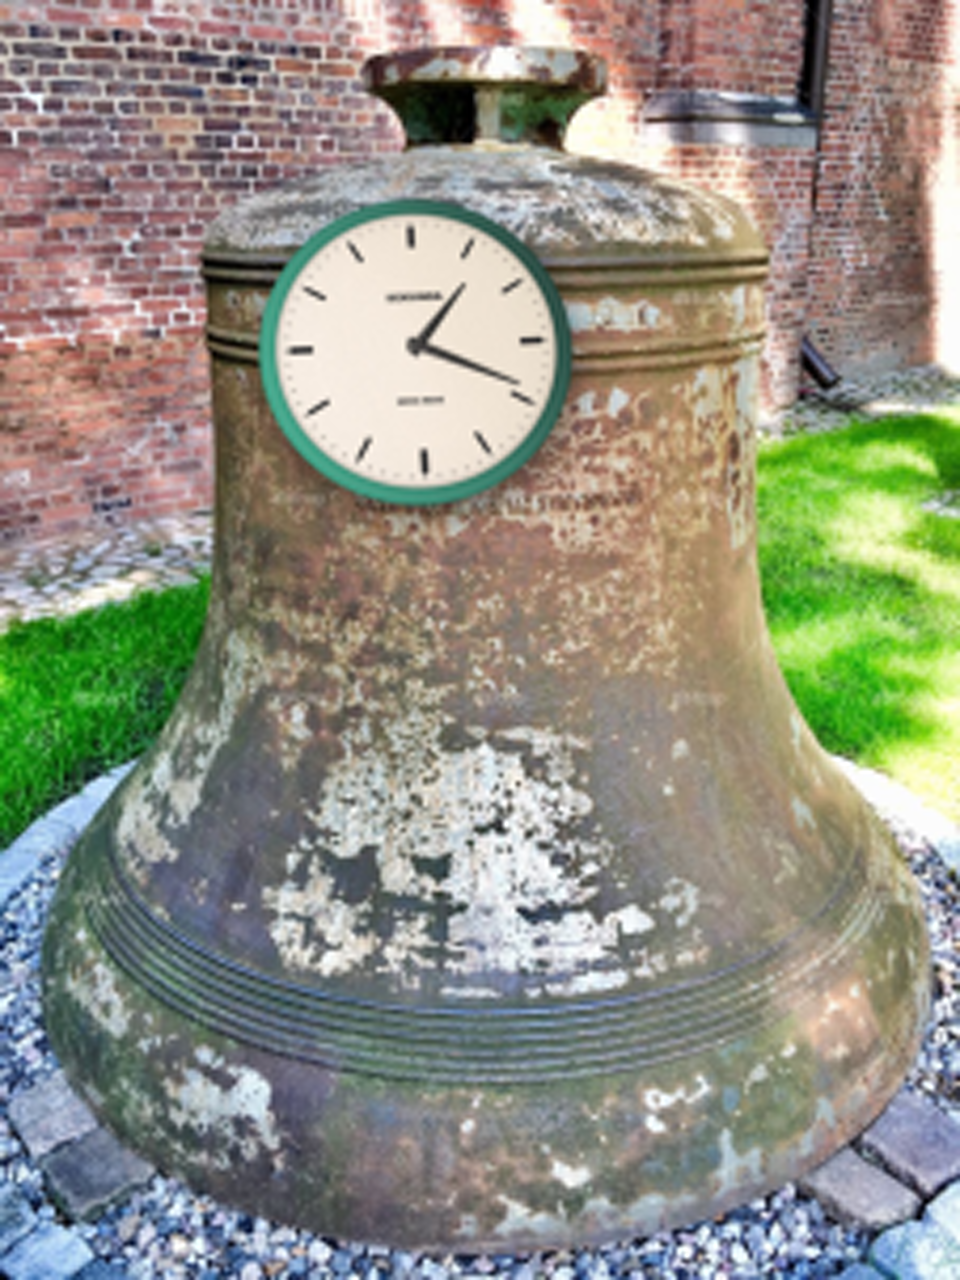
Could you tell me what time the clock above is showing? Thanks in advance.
1:19
